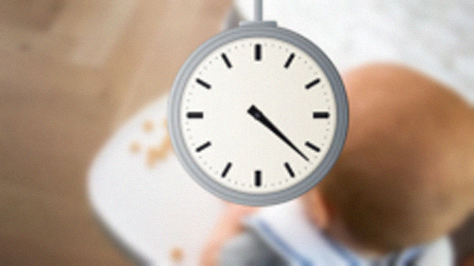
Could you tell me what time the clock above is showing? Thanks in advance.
4:22
